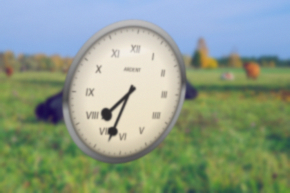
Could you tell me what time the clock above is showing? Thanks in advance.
7:33
